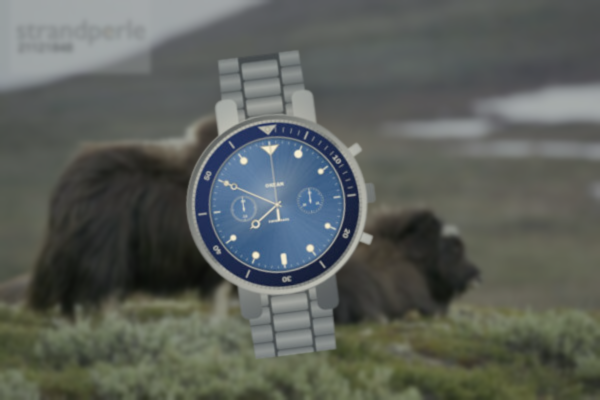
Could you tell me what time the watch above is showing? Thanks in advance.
7:50
